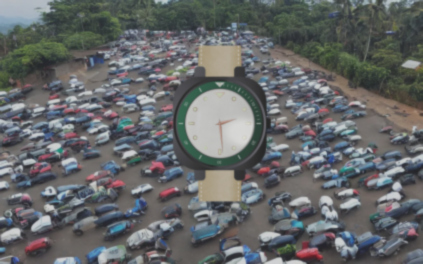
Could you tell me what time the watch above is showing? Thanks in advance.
2:29
